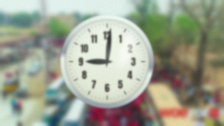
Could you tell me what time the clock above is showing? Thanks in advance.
9:01
